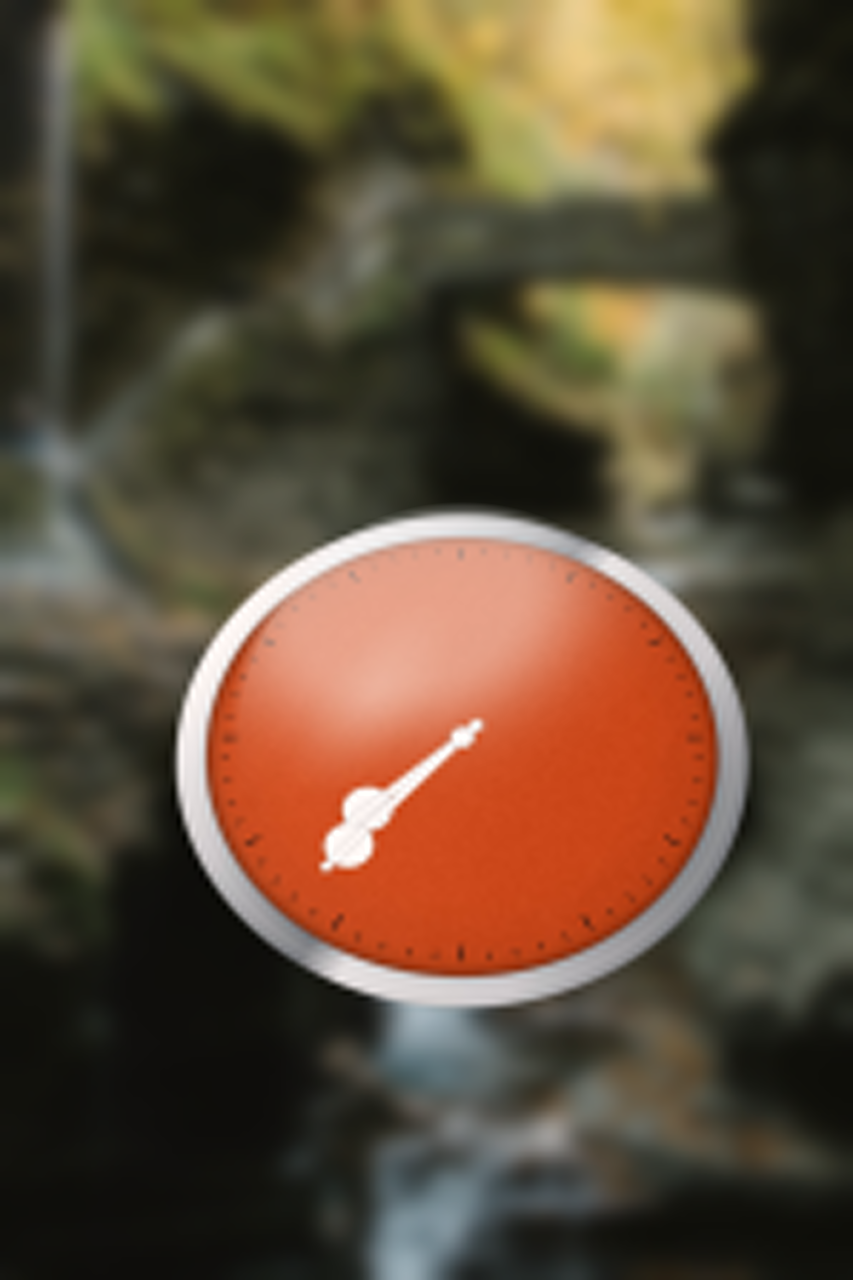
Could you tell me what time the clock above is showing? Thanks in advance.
7:37
